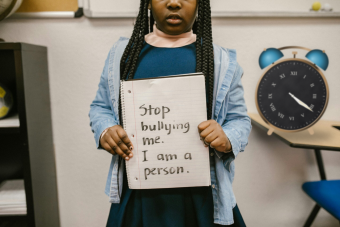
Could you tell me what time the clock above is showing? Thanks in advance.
4:21
